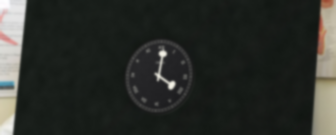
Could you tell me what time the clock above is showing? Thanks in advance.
4:01
